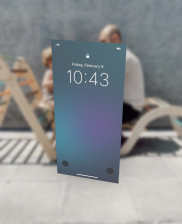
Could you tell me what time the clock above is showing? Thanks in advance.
10:43
